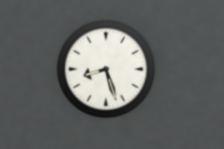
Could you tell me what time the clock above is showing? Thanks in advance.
8:27
